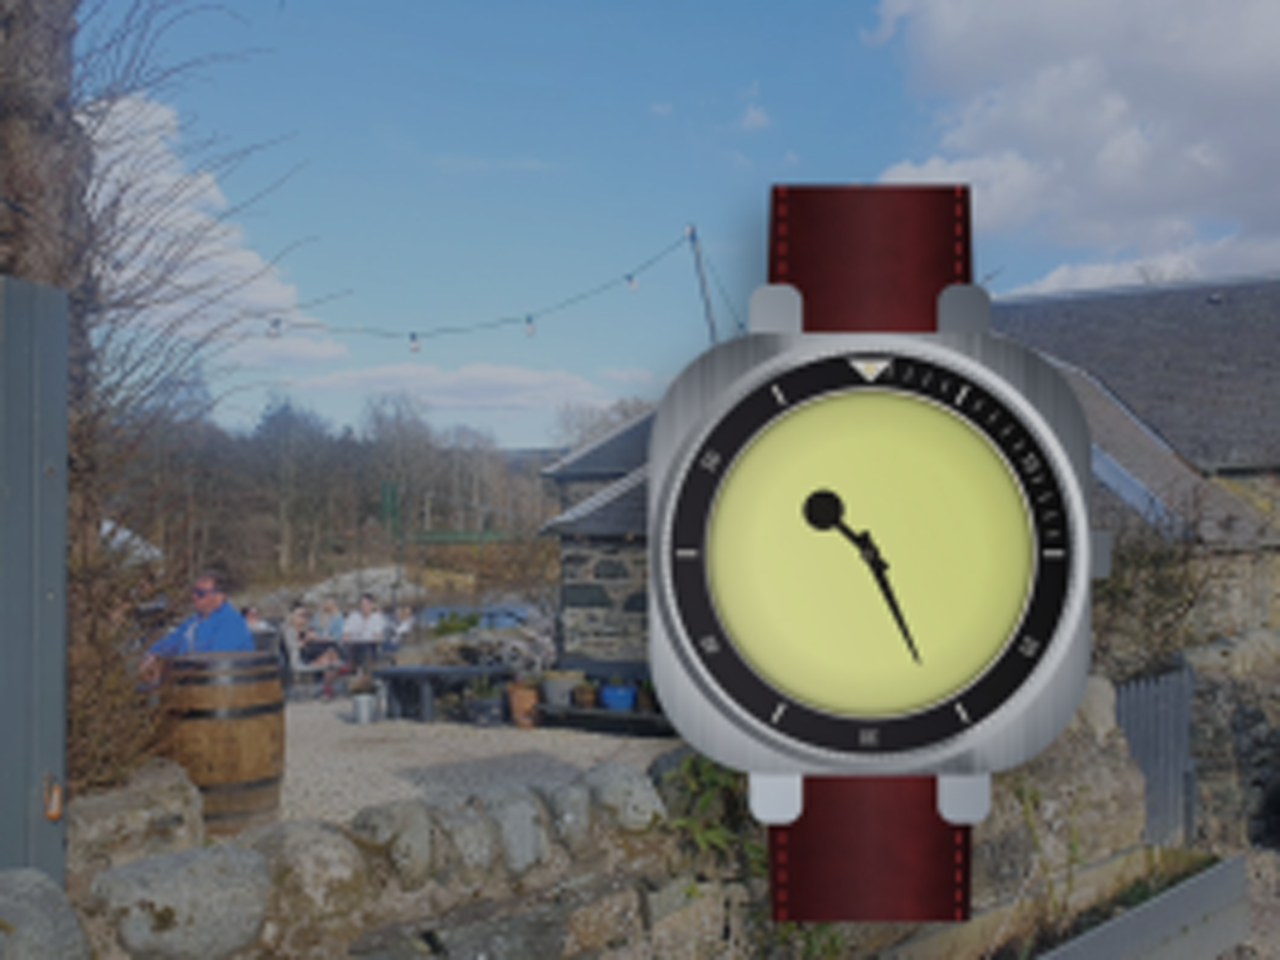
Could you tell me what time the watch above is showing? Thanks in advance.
10:26
